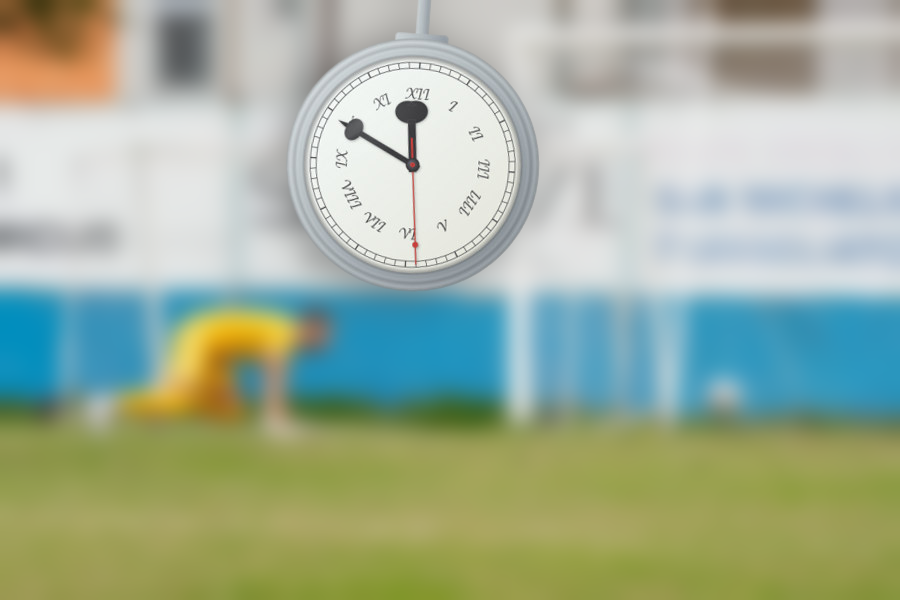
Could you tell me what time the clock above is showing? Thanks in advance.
11:49:29
